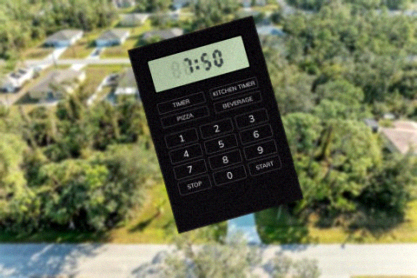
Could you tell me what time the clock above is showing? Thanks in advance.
7:50
